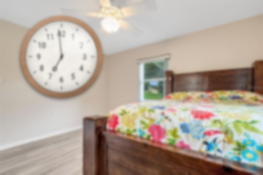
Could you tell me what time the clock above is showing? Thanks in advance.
6:59
